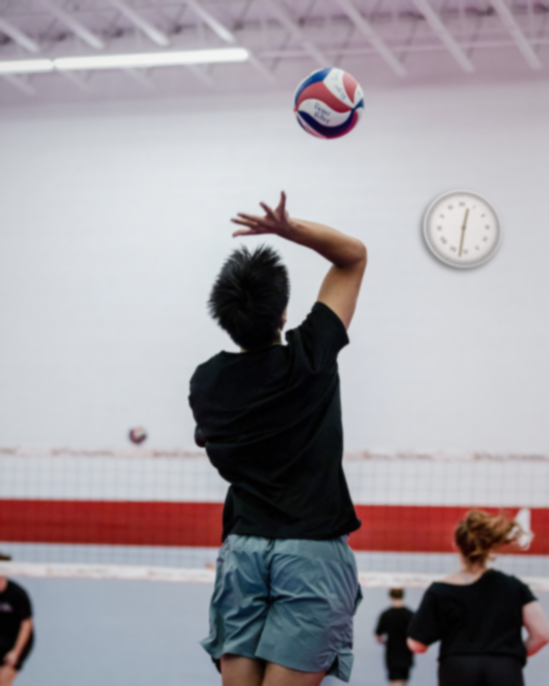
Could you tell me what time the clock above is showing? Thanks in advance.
12:32
